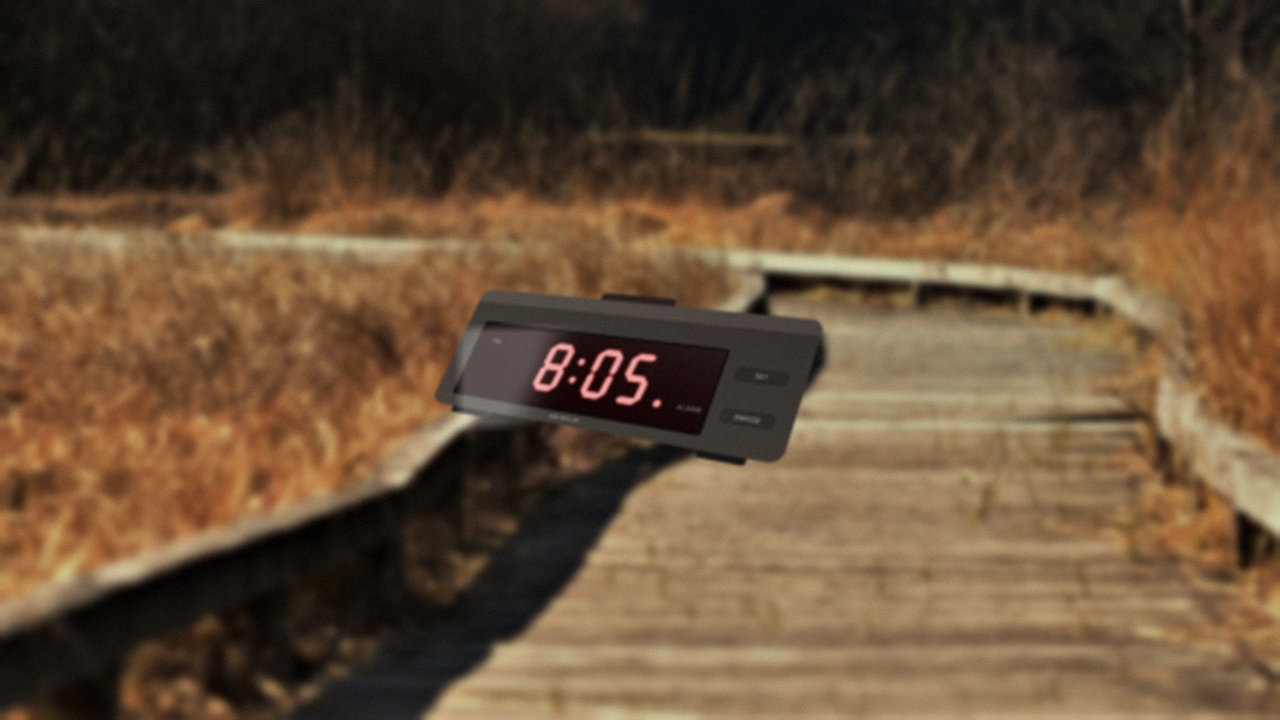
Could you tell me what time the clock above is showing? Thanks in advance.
8:05
